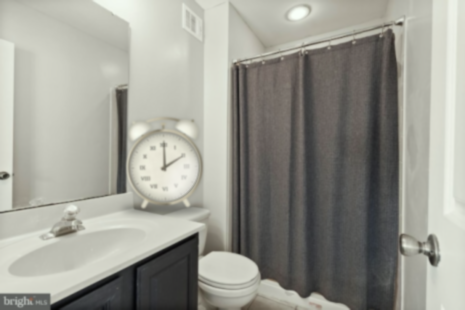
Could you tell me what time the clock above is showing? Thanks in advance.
2:00
